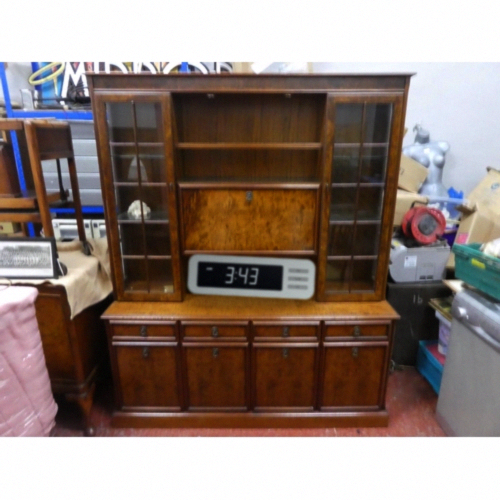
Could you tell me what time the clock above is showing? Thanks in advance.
3:43
